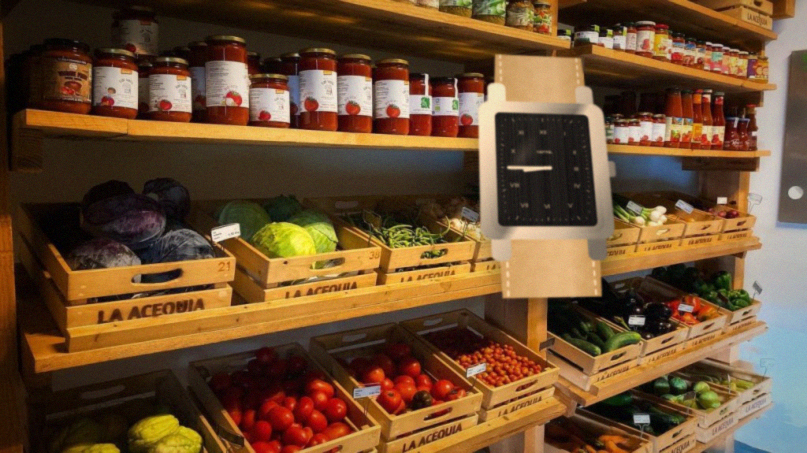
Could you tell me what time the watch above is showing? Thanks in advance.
8:45
